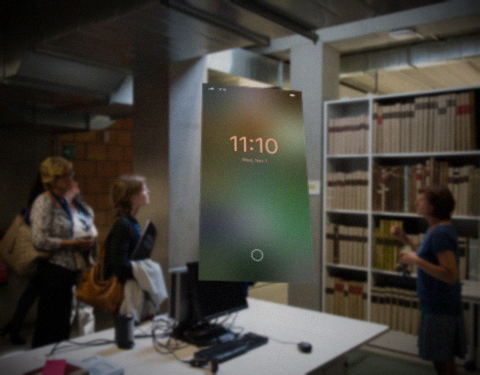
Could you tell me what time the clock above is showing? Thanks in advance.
11:10
